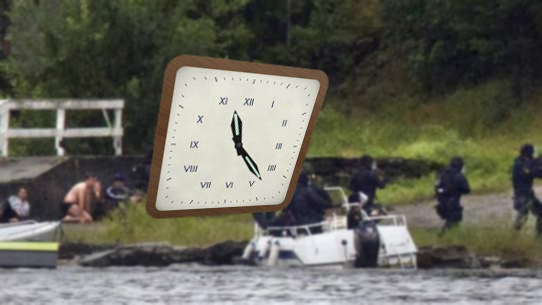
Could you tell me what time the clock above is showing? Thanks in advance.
11:23
